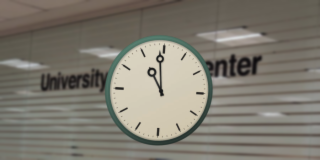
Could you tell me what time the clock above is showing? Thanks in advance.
10:59
